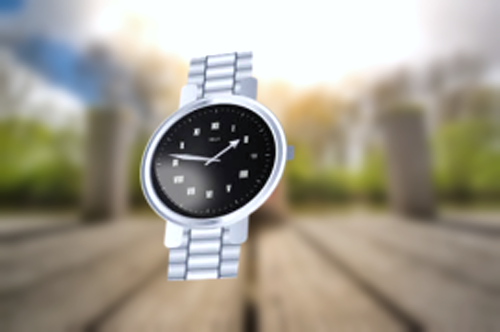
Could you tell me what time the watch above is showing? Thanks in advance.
1:47
